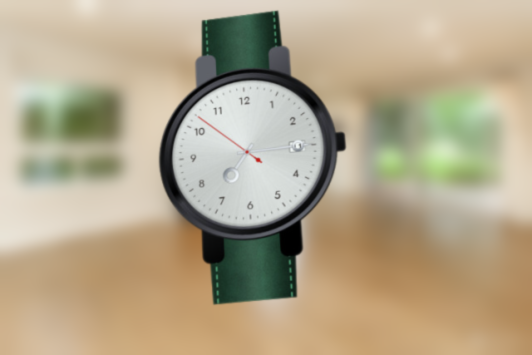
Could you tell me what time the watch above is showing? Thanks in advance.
7:14:52
